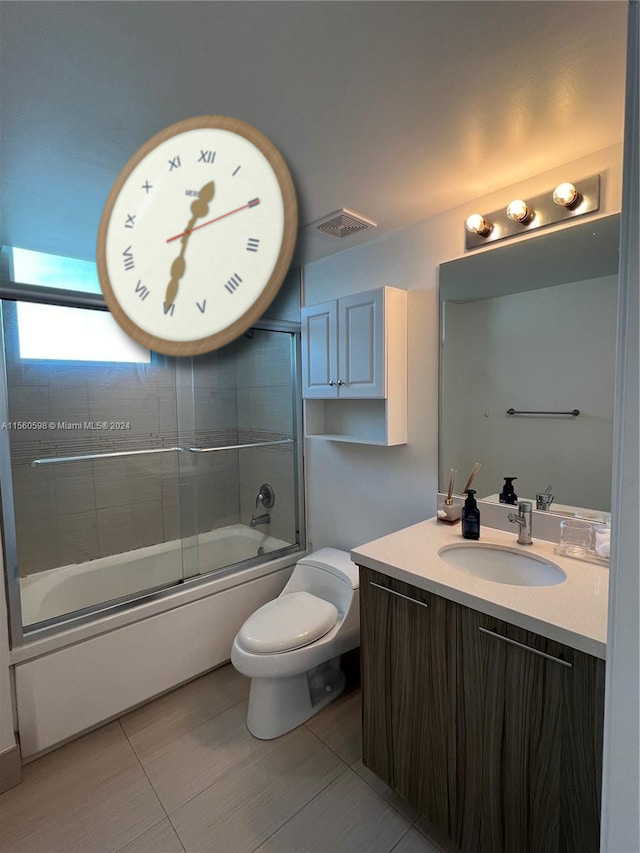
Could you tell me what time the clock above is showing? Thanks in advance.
12:30:10
